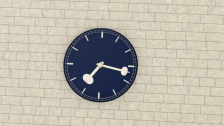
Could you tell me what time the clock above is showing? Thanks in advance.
7:17
